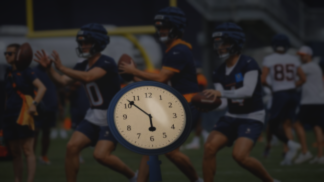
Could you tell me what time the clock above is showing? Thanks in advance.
5:52
